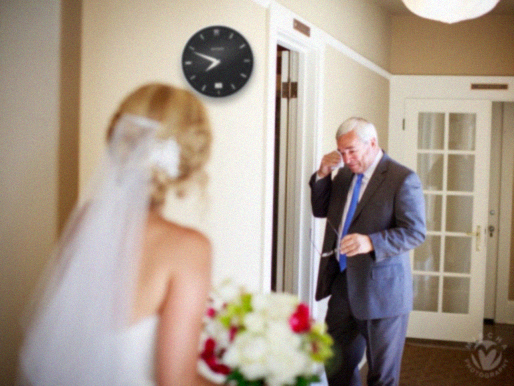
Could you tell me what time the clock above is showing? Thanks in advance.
7:49
